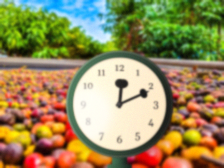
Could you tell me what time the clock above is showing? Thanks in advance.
12:11
